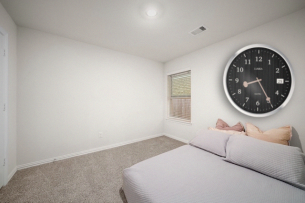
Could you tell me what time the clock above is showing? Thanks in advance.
8:25
